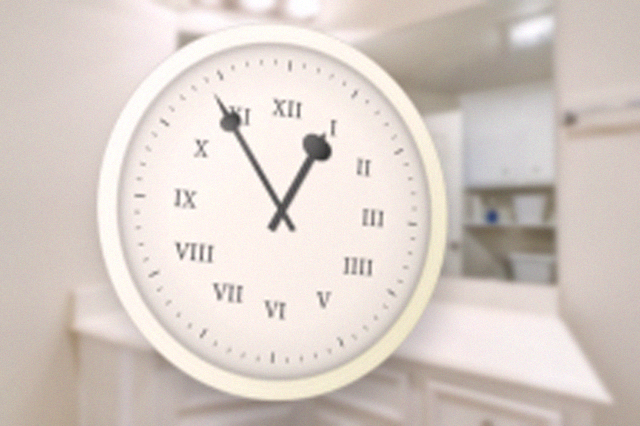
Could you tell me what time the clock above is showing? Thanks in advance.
12:54
